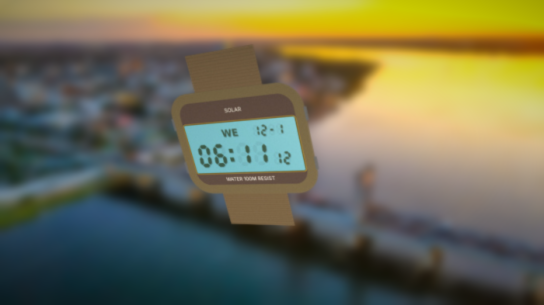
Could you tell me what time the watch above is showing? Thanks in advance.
6:11:12
